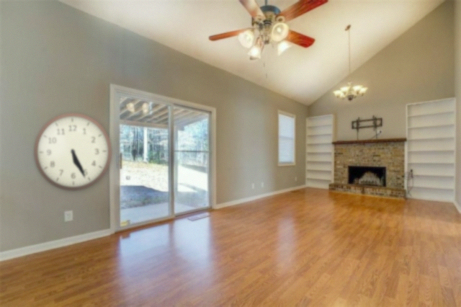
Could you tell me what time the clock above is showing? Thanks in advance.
5:26
